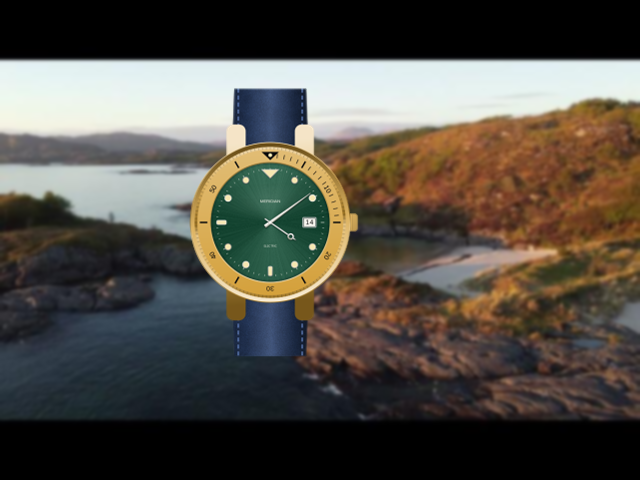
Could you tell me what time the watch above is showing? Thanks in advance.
4:09
